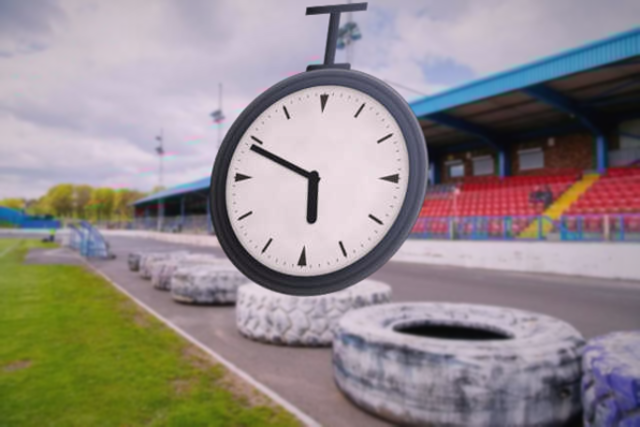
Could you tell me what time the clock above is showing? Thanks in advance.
5:49
